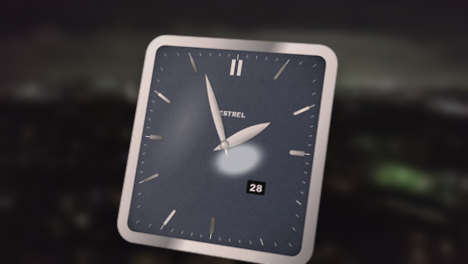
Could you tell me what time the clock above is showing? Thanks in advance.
1:56
